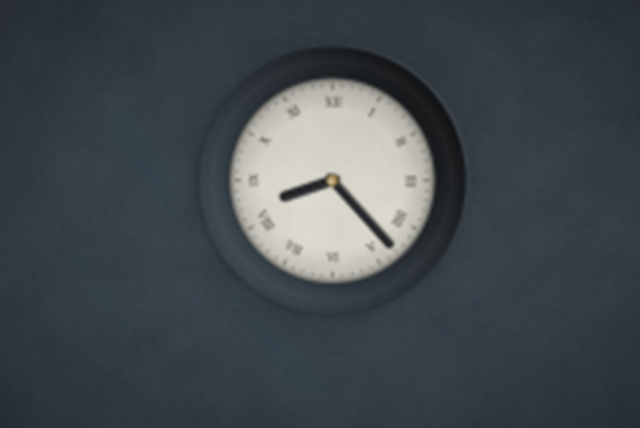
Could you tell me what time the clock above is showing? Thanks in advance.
8:23
